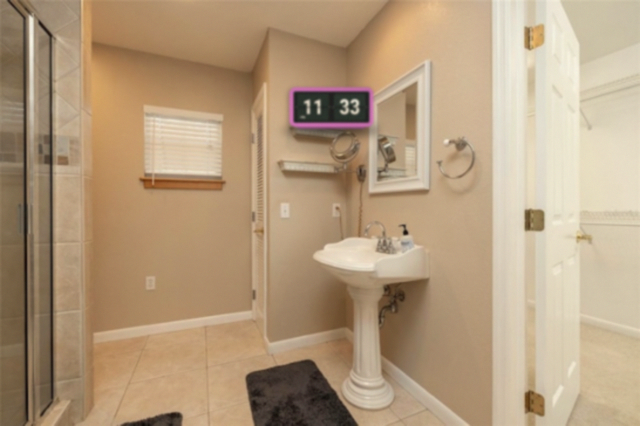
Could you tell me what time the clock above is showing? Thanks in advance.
11:33
